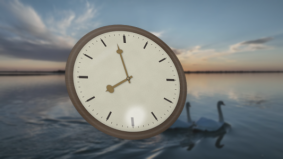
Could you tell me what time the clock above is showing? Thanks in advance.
7:58
